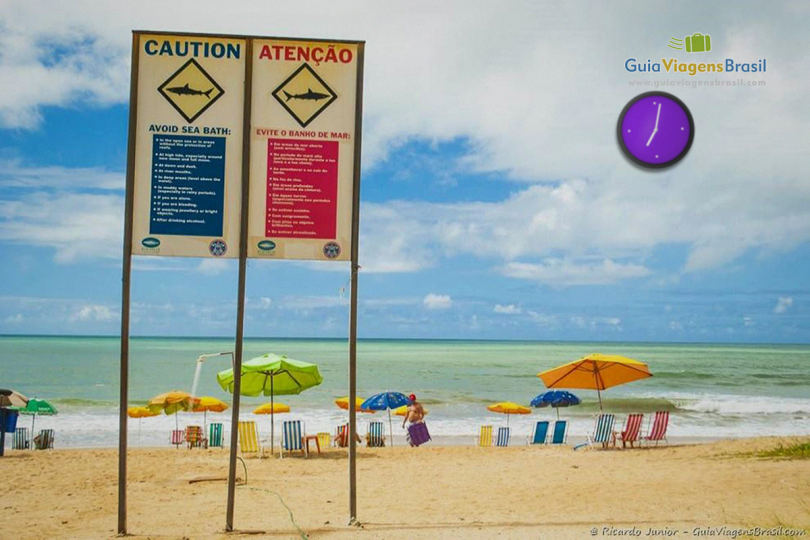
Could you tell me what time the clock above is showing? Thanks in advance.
7:02
